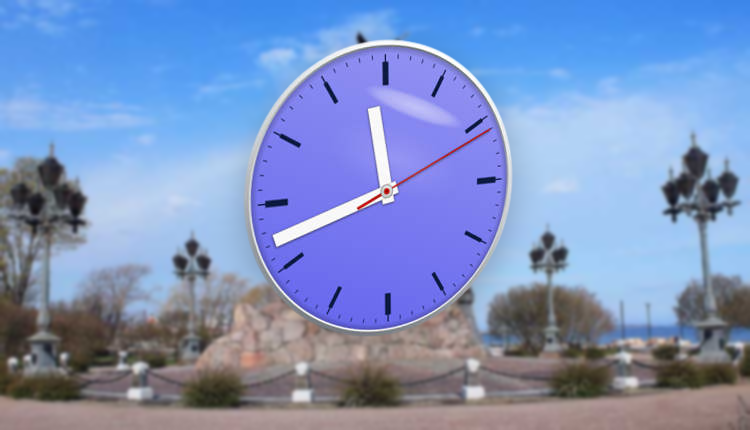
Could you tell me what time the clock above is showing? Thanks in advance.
11:42:11
